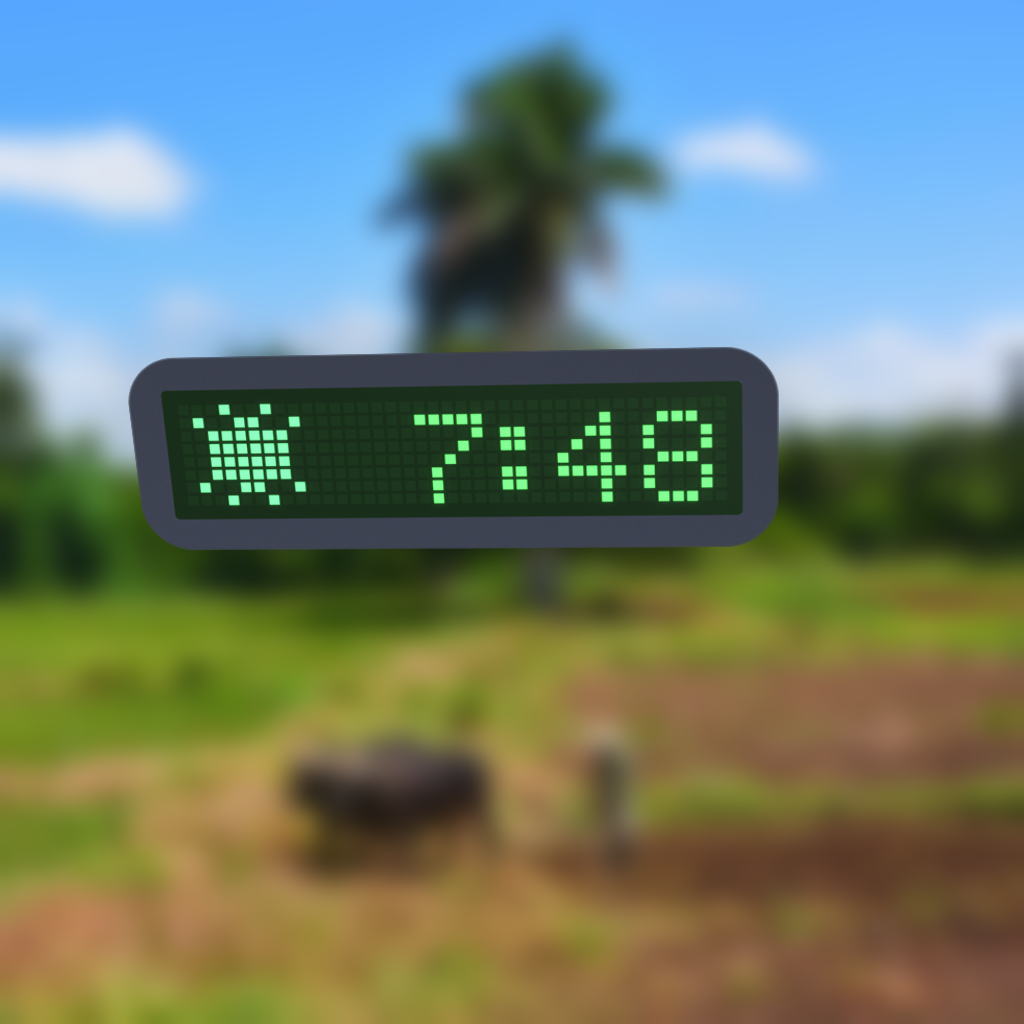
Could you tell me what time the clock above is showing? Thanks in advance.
7:48
